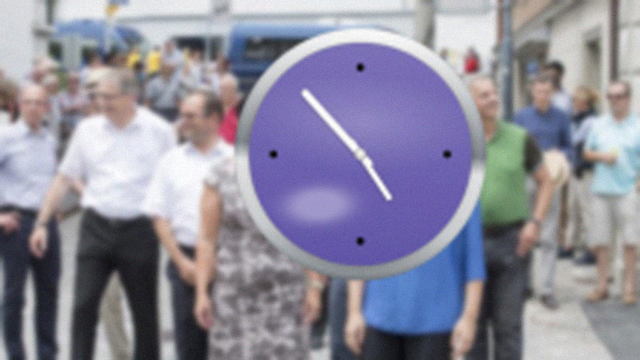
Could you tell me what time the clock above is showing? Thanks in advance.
4:53
